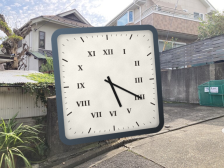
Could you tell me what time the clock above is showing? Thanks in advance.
5:20
